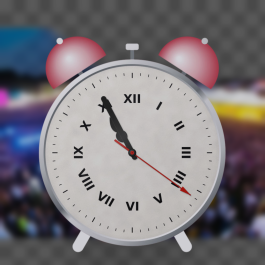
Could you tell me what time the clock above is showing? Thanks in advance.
10:55:21
